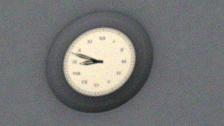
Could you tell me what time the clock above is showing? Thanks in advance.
8:48
